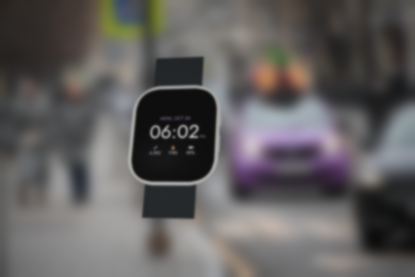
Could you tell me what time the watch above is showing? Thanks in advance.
6:02
